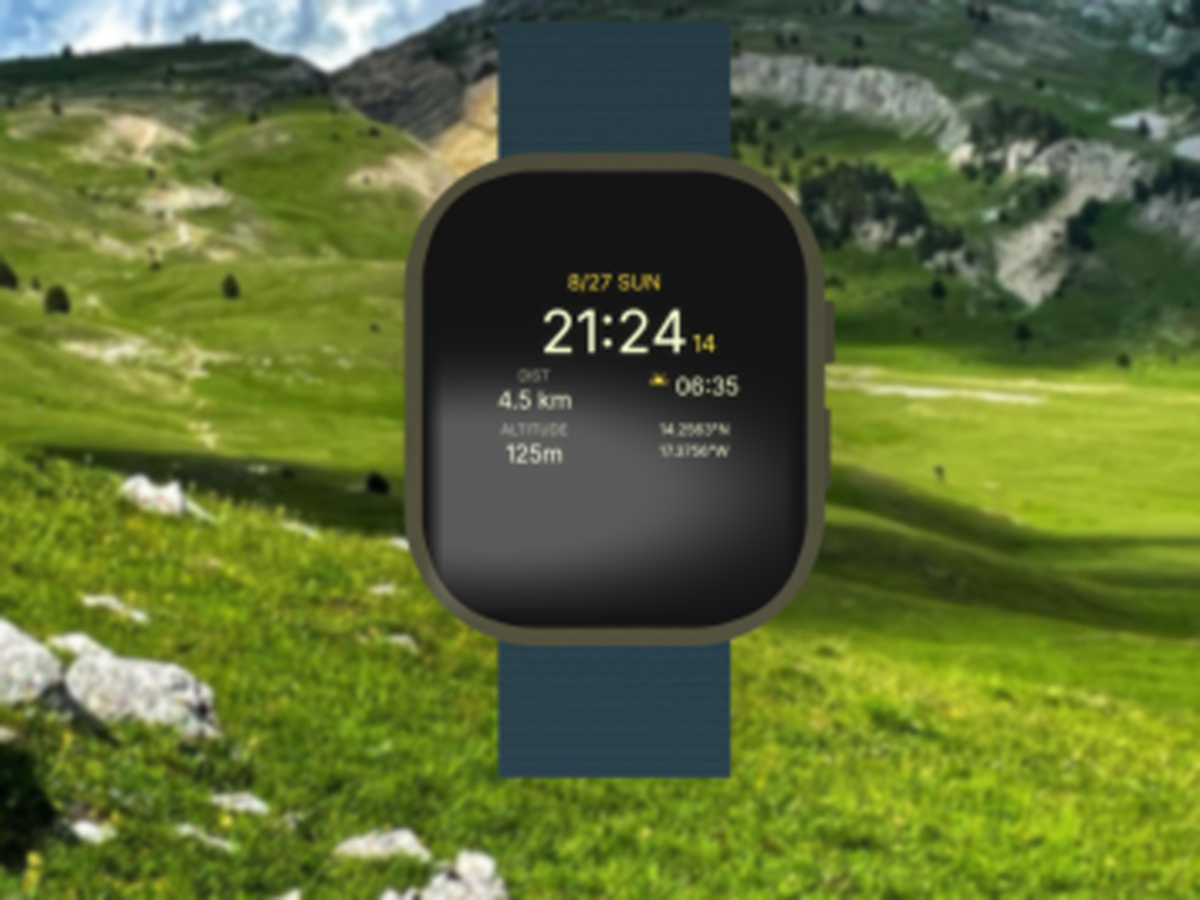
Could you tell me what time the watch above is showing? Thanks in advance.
21:24
